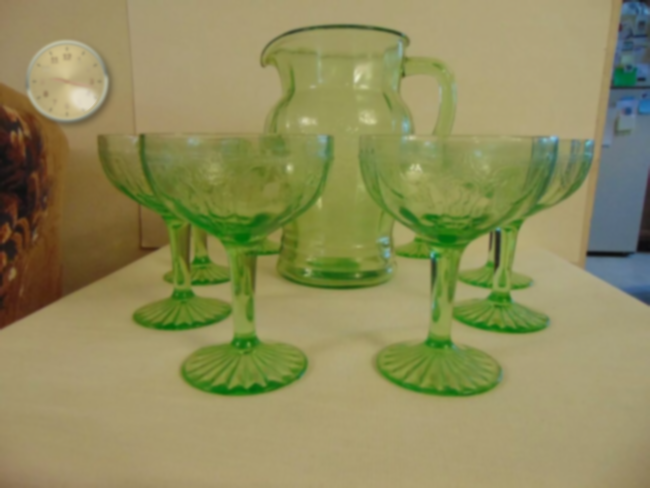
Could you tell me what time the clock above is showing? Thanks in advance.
9:17
